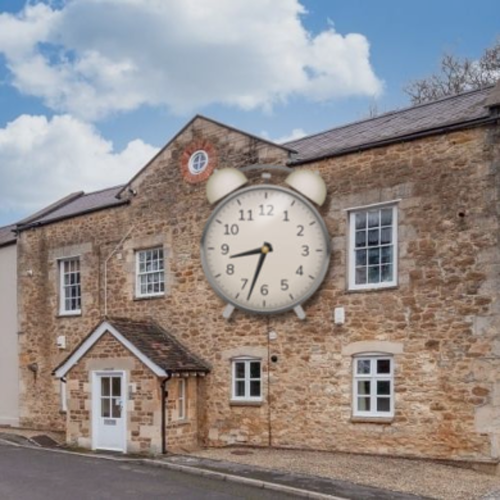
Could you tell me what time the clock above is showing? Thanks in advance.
8:33
